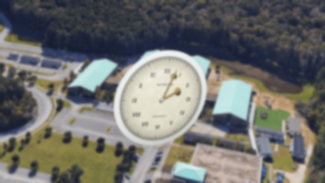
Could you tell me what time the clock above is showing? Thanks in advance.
2:03
